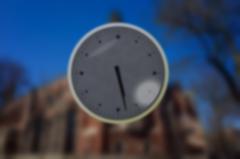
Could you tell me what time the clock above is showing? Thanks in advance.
5:28
